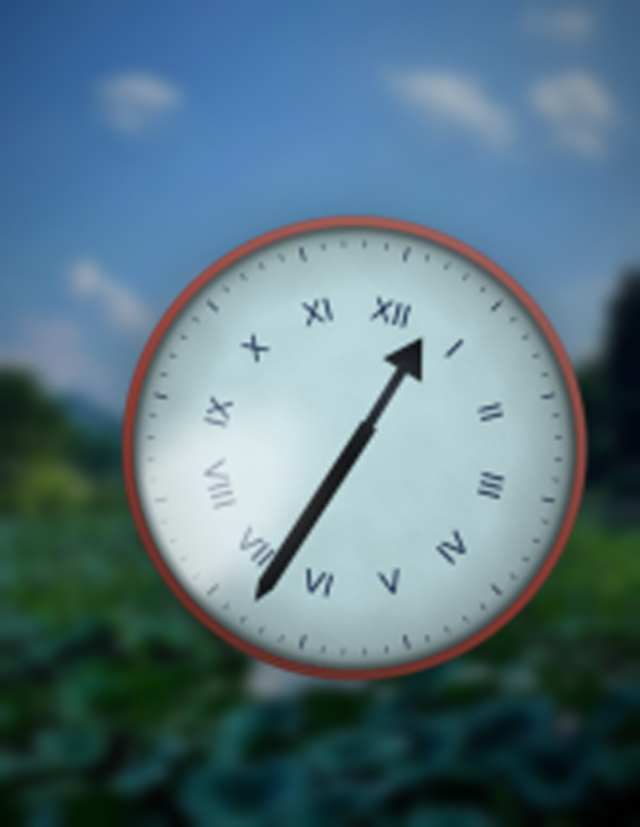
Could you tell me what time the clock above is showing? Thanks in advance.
12:33
